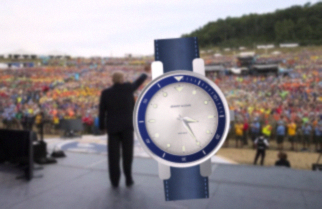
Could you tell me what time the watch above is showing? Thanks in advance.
3:25
